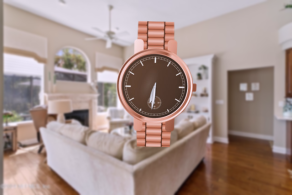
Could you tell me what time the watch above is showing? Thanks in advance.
6:31
